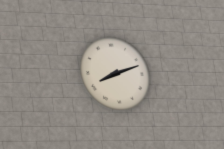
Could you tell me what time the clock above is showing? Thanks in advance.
8:12
